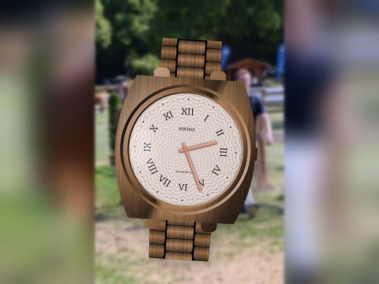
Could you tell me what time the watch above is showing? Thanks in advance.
2:26
